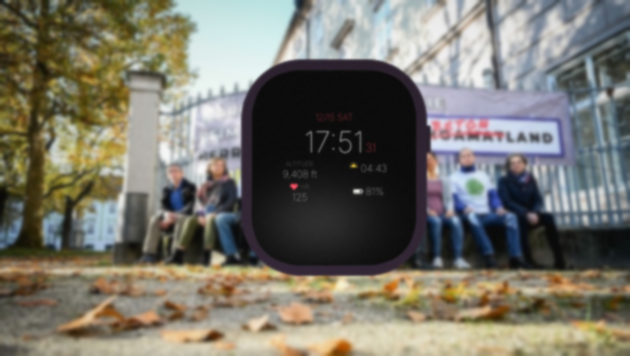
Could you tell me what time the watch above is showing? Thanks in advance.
17:51:31
